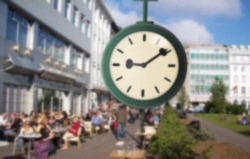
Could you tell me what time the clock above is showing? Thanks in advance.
9:09
